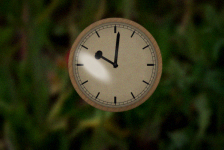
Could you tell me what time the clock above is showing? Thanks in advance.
10:01
